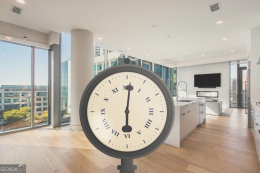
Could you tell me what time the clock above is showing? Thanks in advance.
6:01
